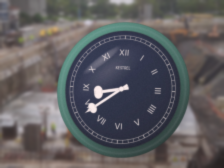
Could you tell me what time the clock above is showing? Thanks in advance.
8:39
